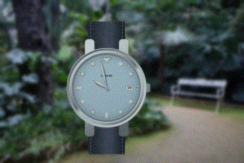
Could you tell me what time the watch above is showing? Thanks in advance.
9:58
